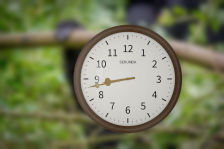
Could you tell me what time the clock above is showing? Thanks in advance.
8:43
